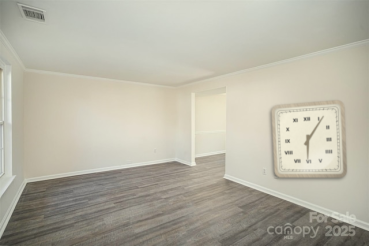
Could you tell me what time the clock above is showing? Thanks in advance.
6:06
